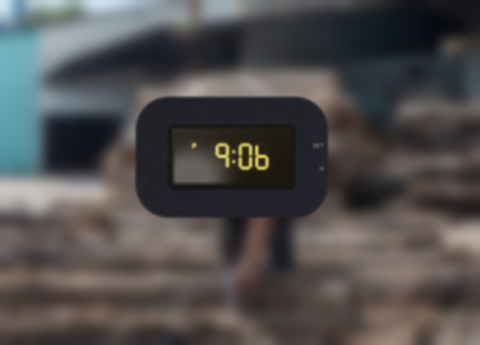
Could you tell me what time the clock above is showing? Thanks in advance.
9:06
